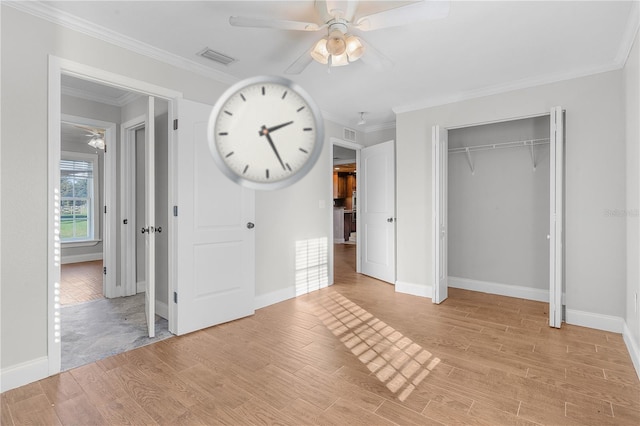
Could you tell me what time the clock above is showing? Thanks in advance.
2:26
